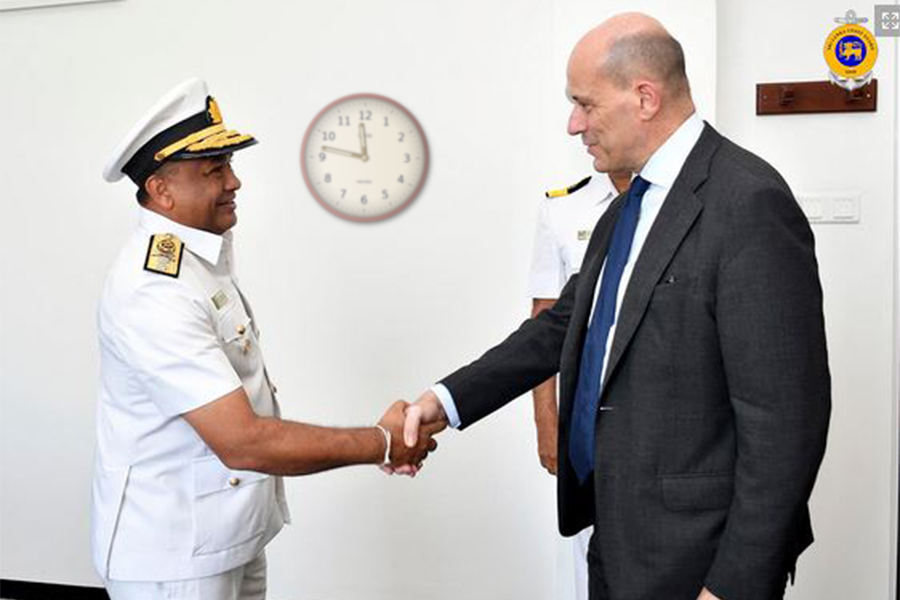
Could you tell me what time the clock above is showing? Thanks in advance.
11:47
